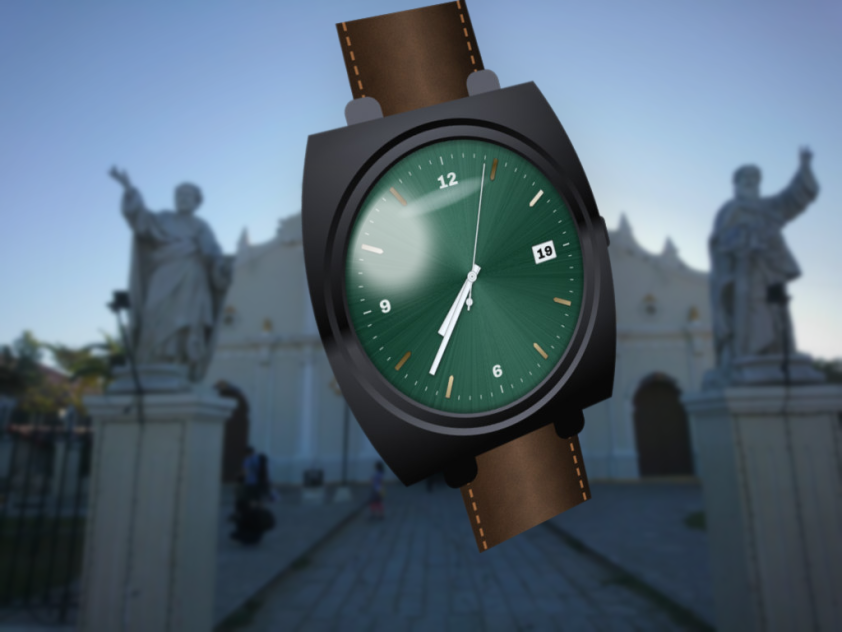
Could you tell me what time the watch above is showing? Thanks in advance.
7:37:04
